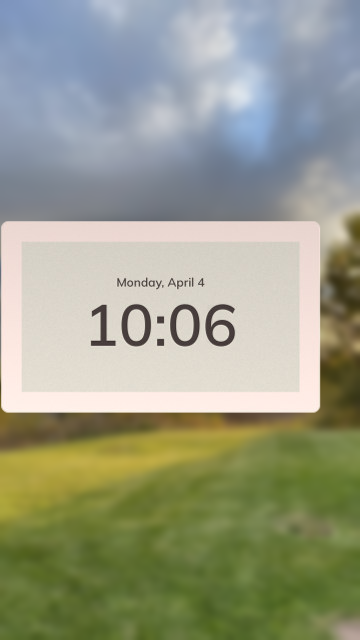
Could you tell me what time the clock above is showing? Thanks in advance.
10:06
